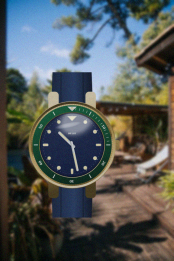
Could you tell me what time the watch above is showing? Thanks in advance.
10:28
